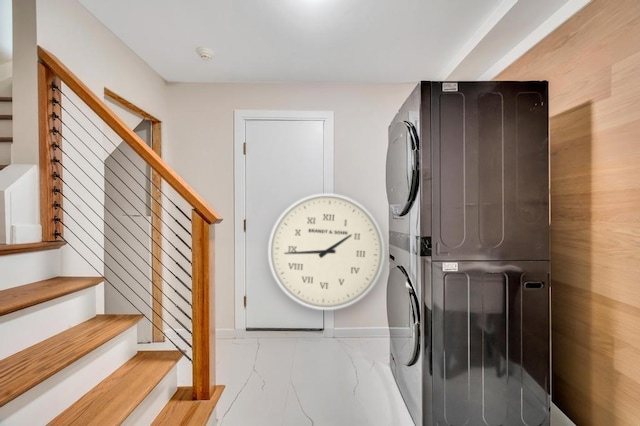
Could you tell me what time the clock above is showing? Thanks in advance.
1:44
